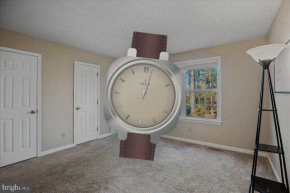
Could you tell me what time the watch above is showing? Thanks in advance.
12:02
